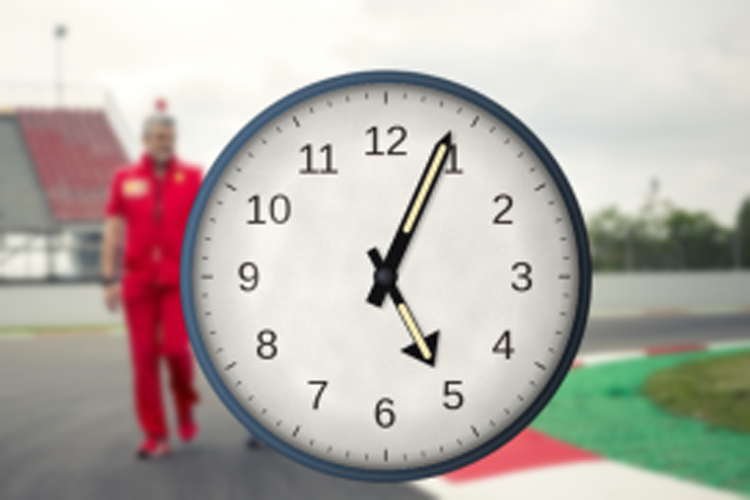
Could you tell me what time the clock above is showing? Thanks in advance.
5:04
